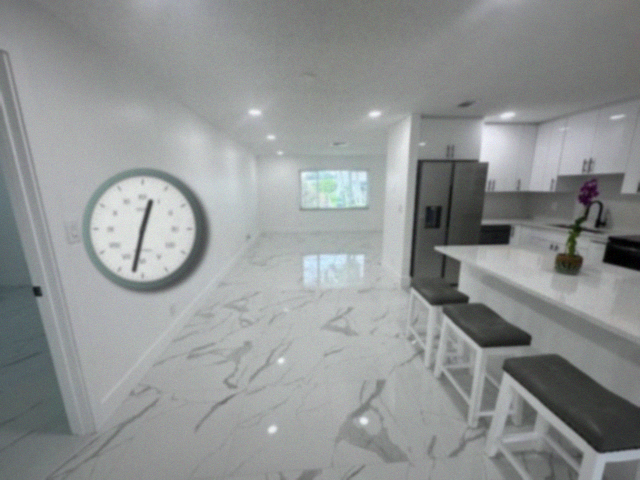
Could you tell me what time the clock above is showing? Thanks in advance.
12:32
